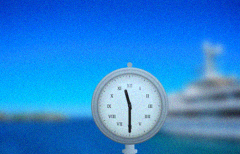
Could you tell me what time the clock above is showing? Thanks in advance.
11:30
